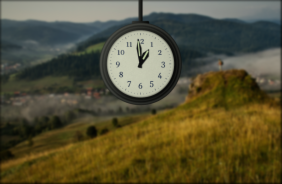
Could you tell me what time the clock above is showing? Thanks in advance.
12:59
